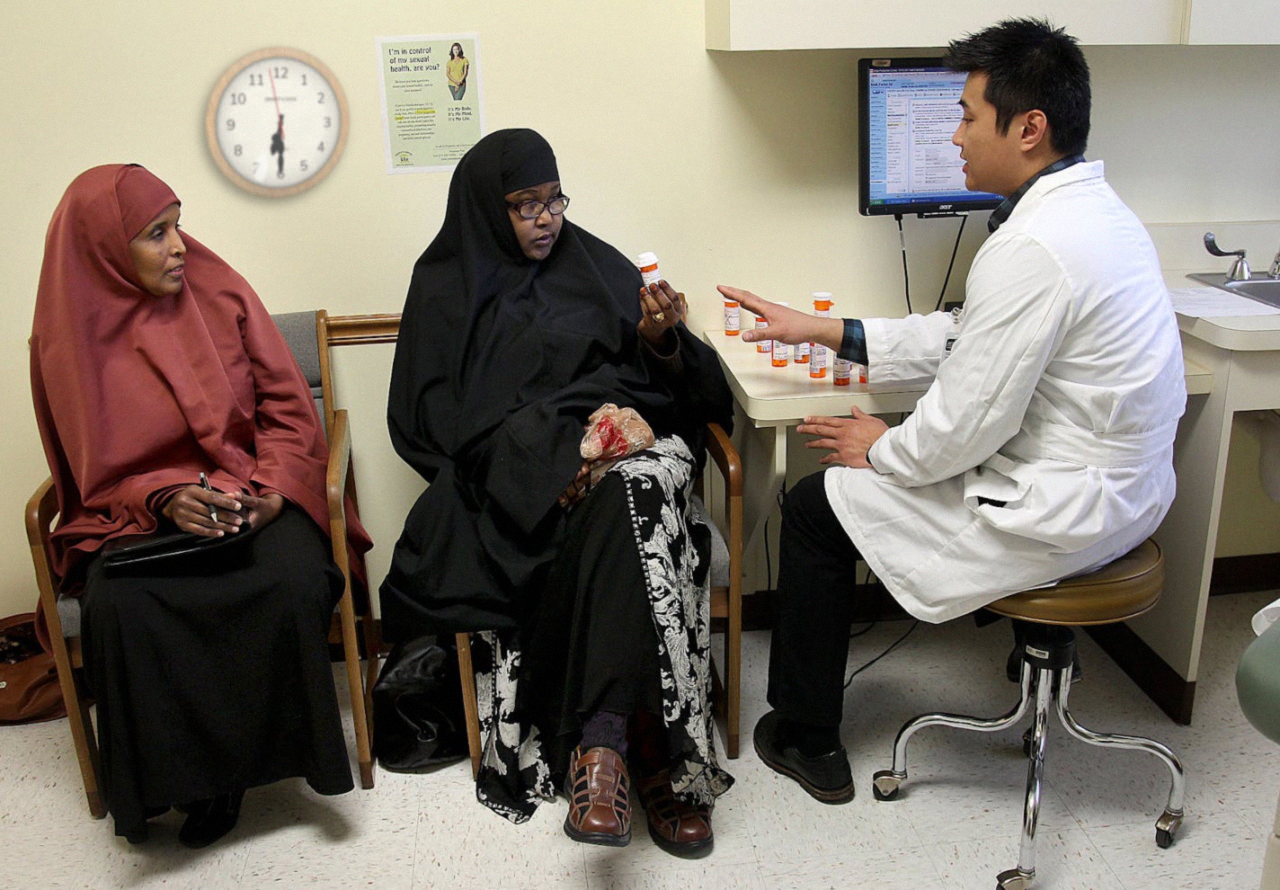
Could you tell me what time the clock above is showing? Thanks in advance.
6:29:58
